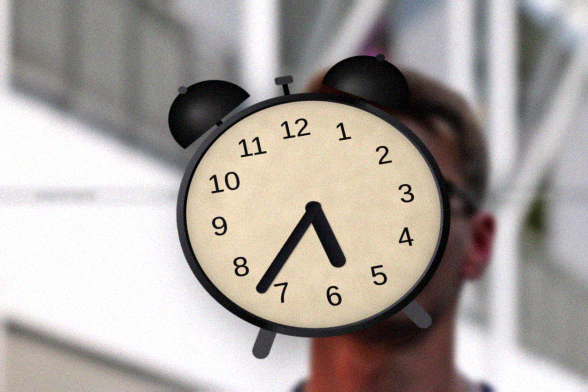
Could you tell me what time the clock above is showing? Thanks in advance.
5:37
